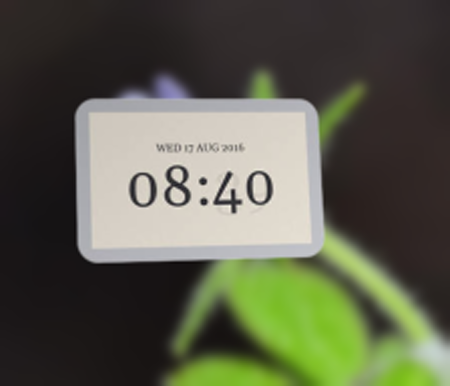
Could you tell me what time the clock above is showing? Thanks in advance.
8:40
